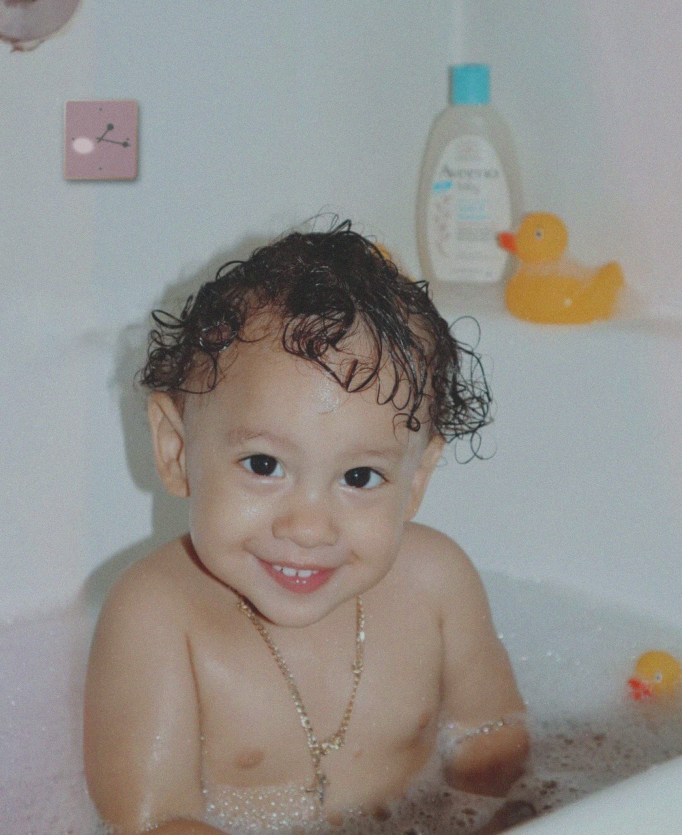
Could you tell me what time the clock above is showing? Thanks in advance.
1:17
